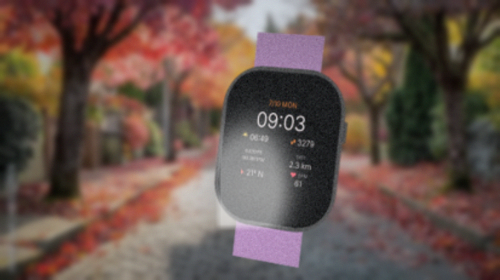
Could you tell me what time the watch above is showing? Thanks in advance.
9:03
